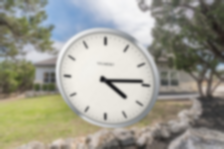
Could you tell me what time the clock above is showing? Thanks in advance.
4:14
